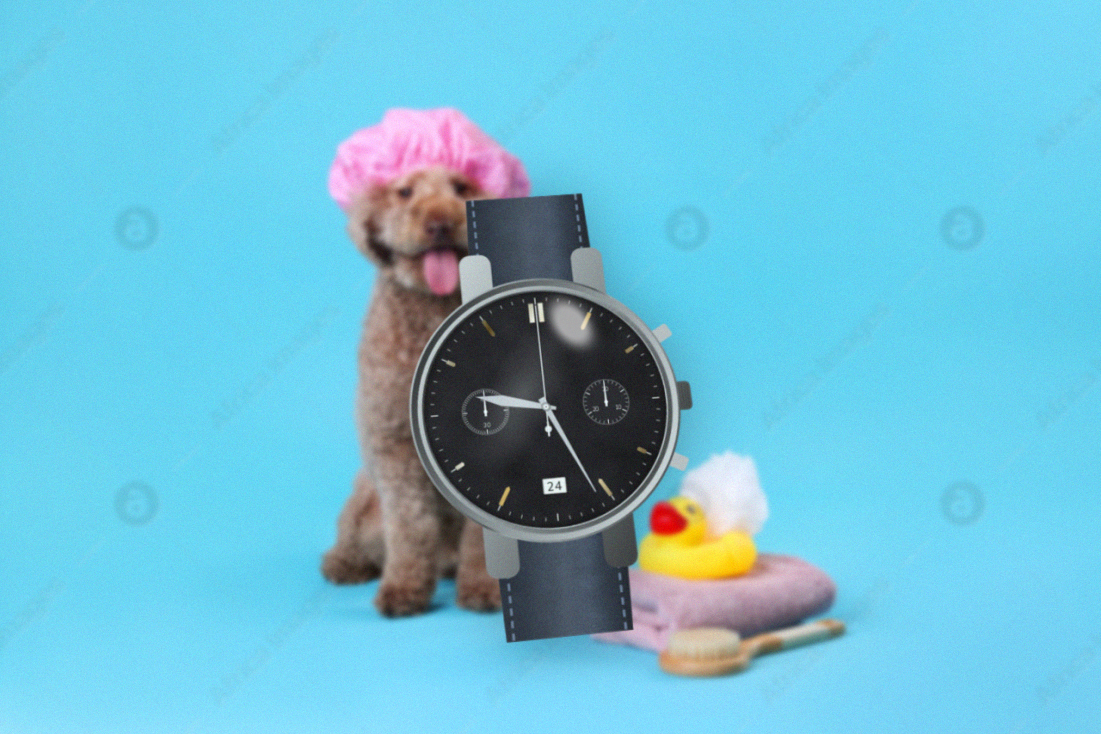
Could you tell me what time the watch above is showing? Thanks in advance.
9:26
